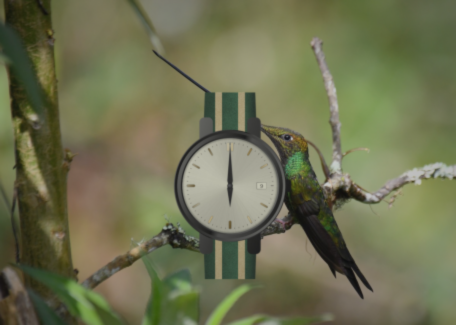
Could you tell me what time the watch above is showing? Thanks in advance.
6:00
